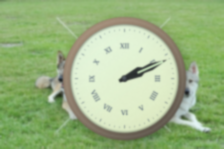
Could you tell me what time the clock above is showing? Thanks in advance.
2:11
